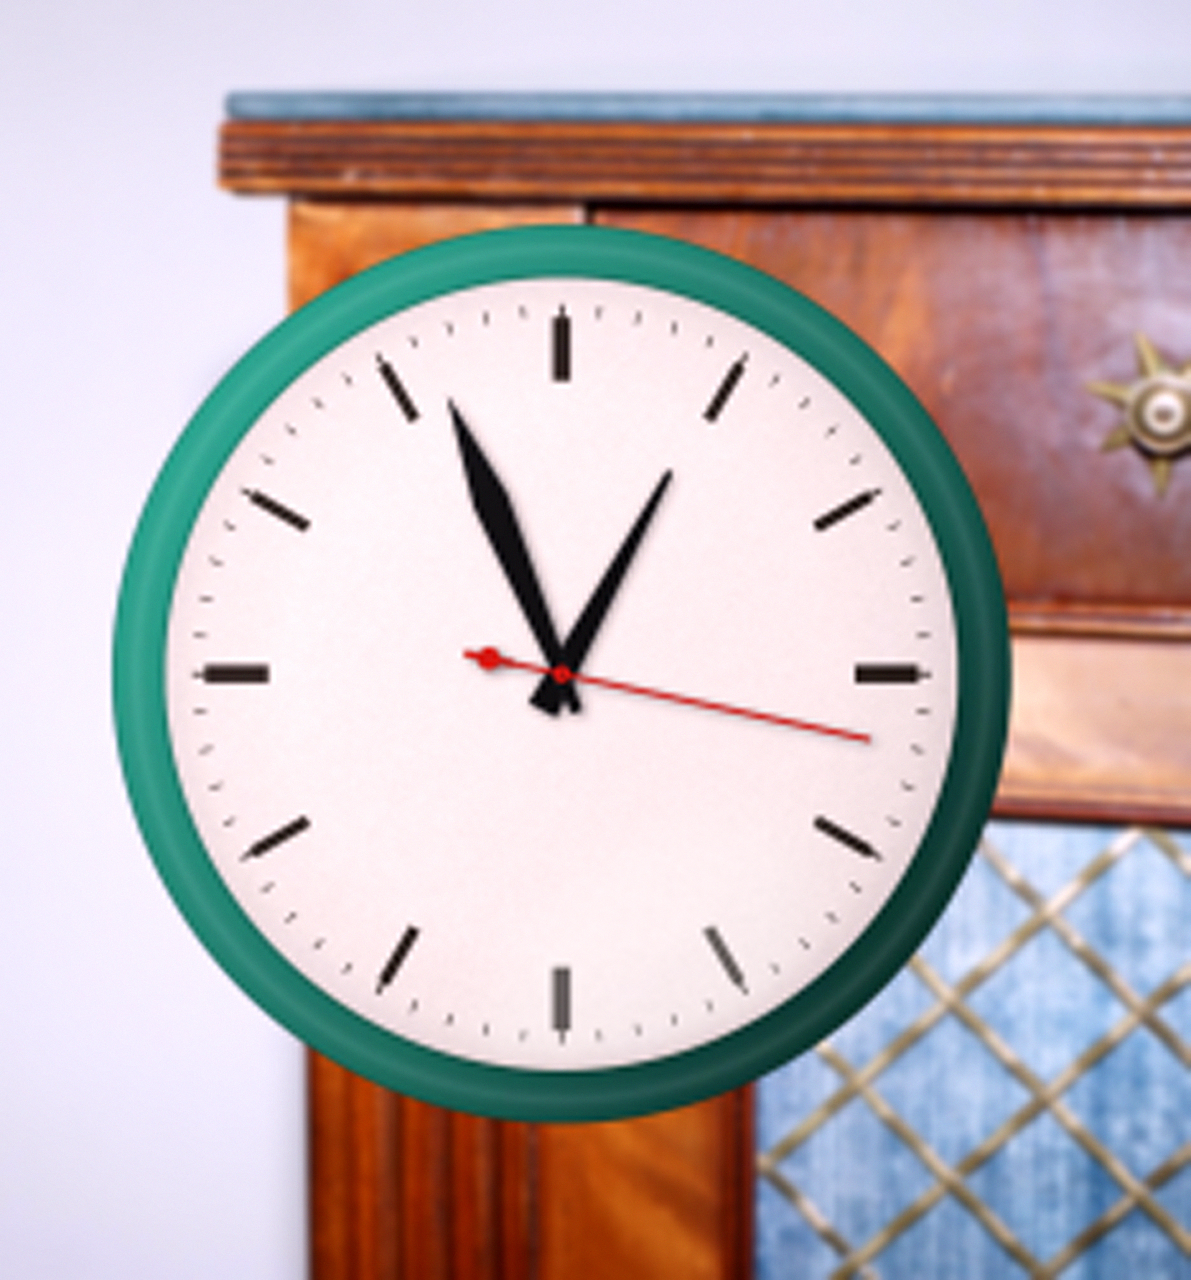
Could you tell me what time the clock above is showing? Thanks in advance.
12:56:17
